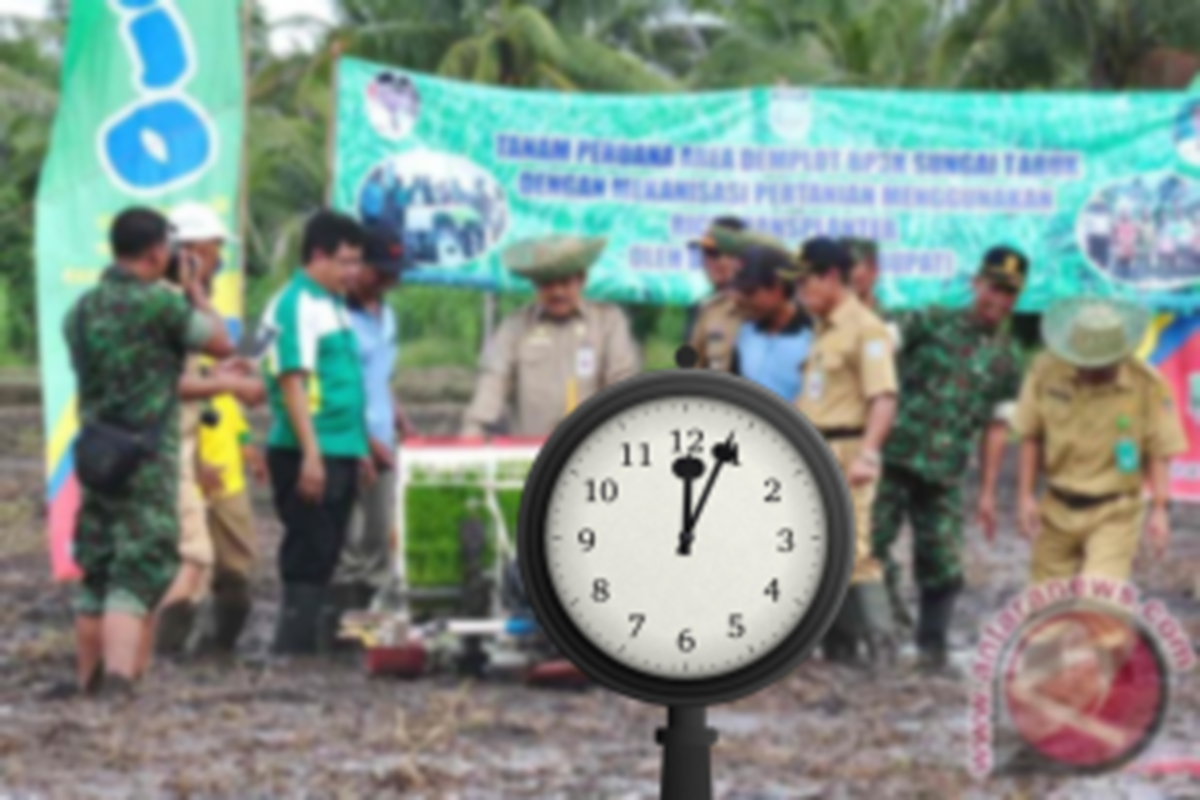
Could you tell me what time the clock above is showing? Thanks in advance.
12:04
